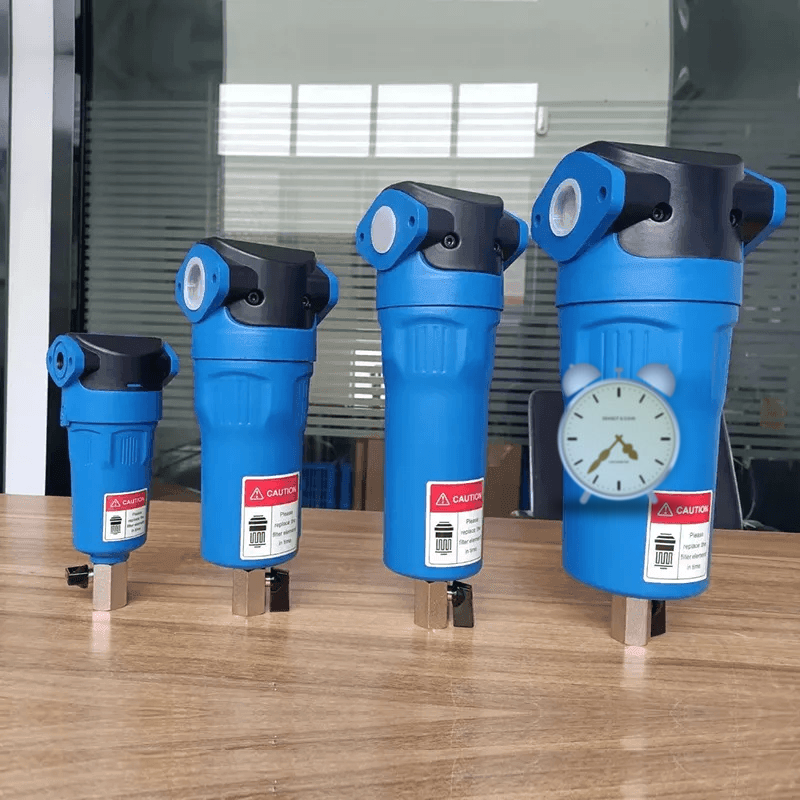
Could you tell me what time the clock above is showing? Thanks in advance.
4:37
